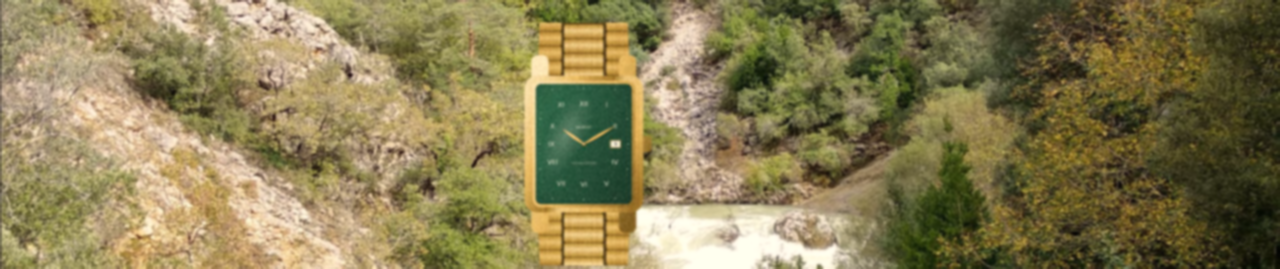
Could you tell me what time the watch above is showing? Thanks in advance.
10:10
